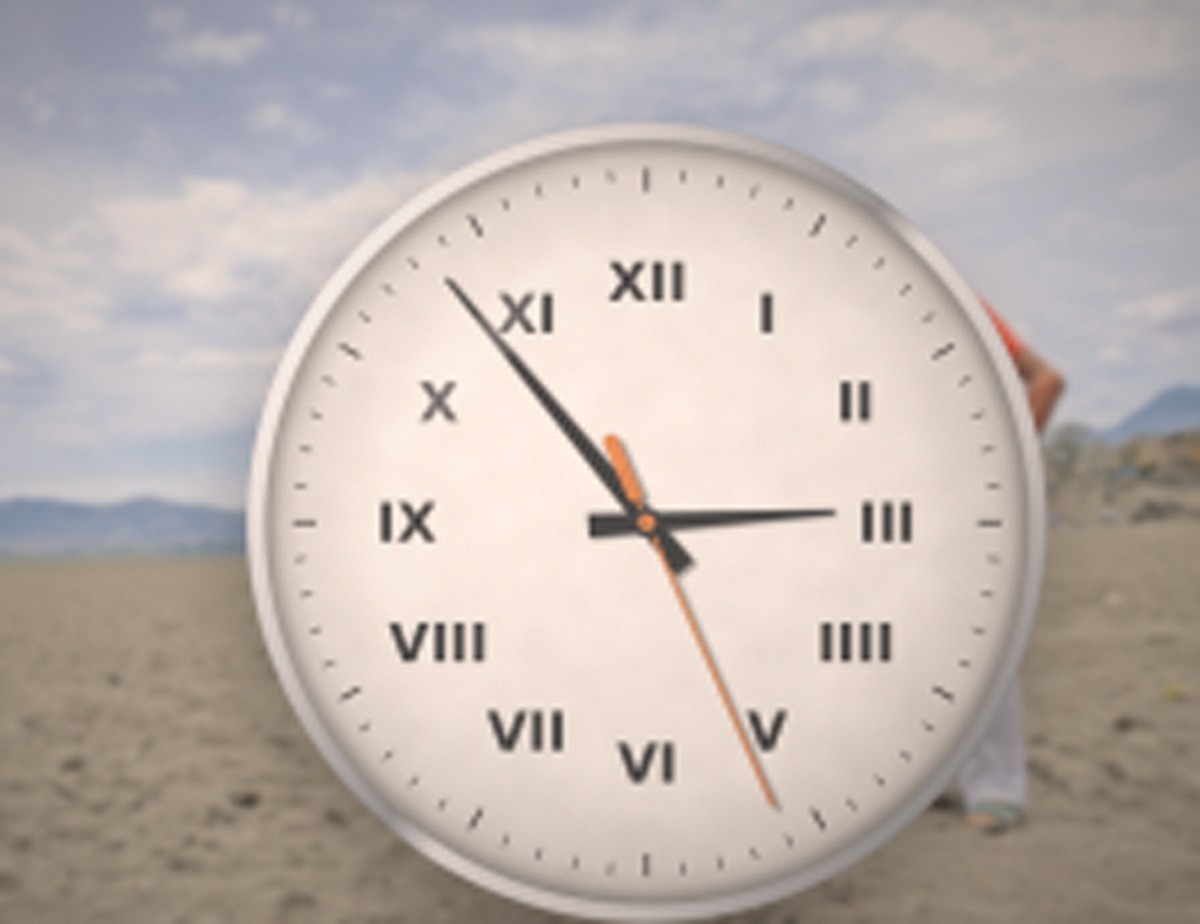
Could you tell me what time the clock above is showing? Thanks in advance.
2:53:26
